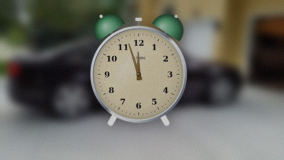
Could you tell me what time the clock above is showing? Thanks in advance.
11:57
